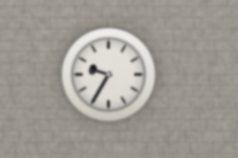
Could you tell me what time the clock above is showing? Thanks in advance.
9:35
